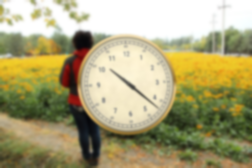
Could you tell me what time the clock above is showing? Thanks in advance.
10:22
